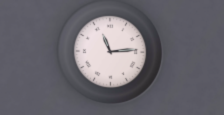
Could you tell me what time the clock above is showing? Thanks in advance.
11:14
